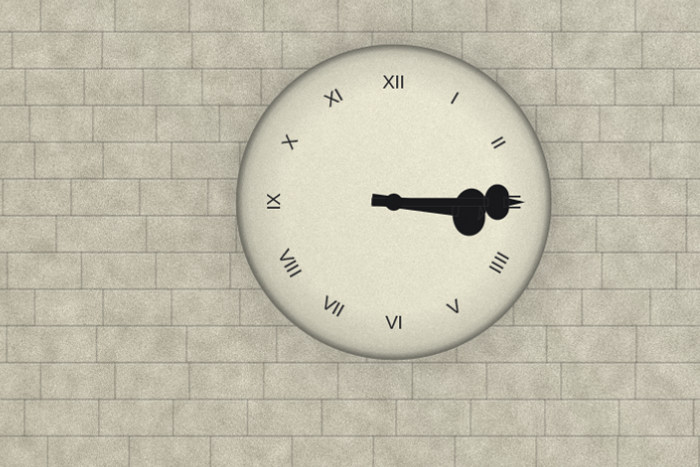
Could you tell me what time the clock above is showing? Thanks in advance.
3:15
